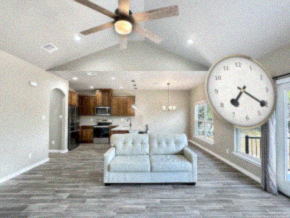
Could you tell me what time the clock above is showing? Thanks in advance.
7:21
